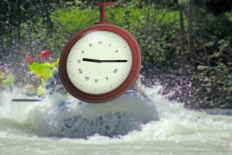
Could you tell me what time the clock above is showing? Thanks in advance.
9:15
